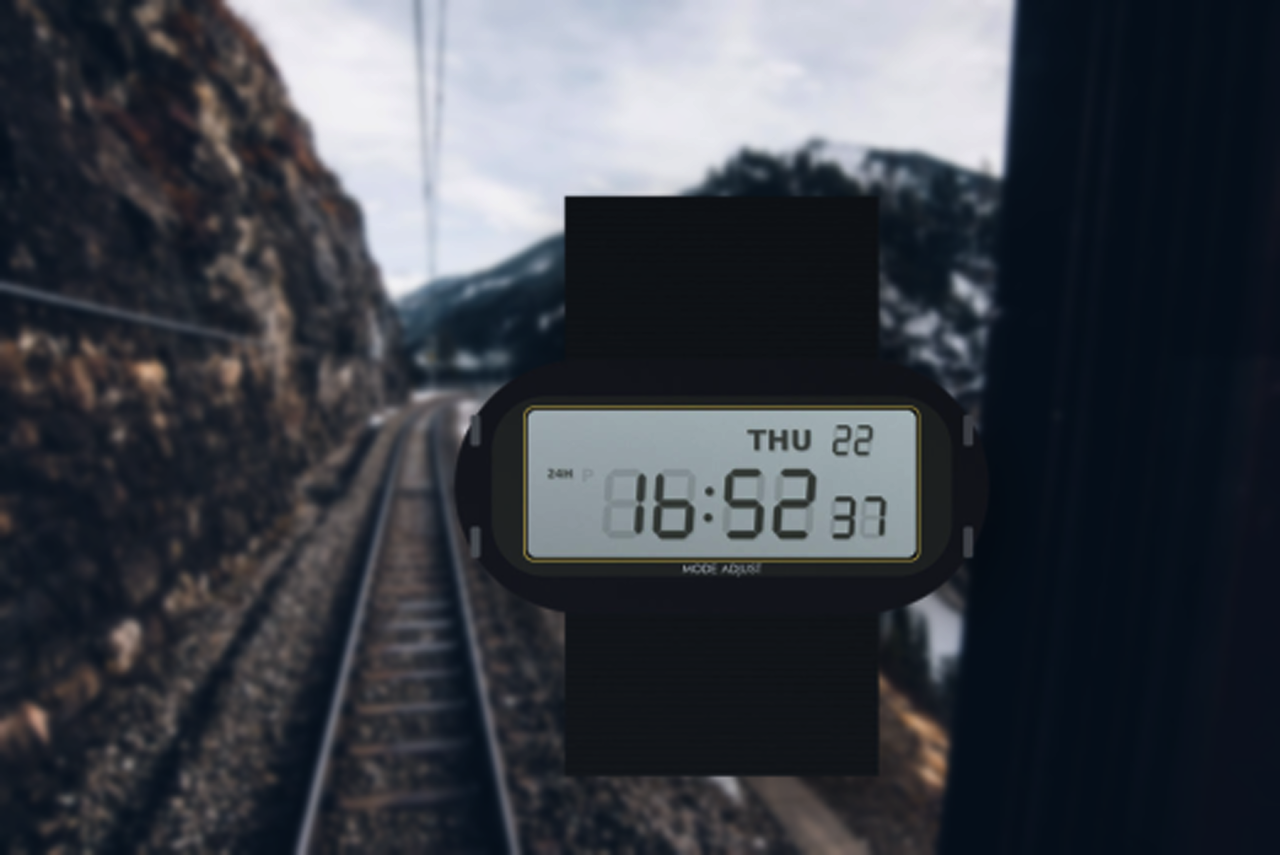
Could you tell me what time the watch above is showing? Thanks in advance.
16:52:37
